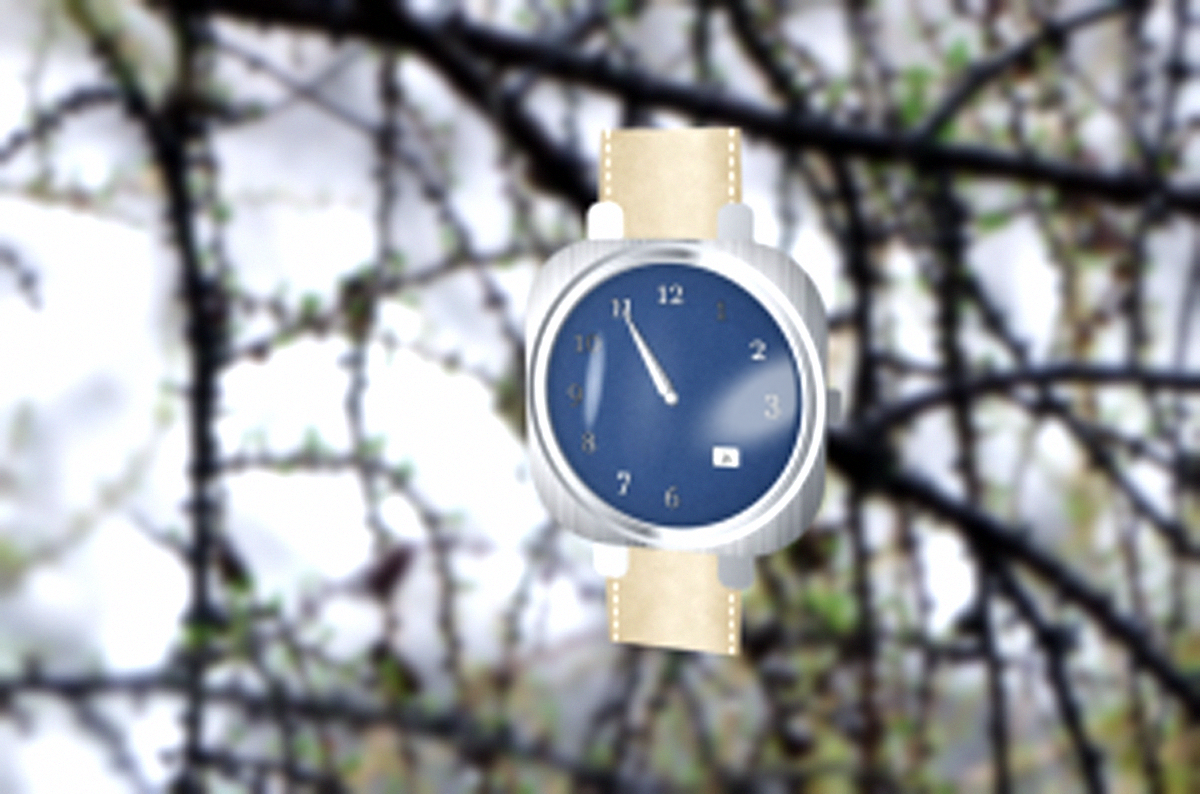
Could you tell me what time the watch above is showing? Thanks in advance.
10:55
